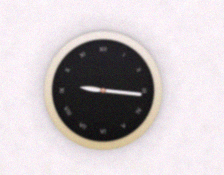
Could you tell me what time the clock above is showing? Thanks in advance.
9:16
